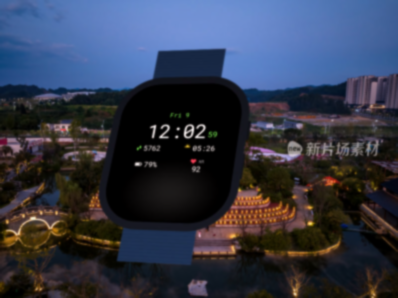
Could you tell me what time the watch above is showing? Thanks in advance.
12:02
